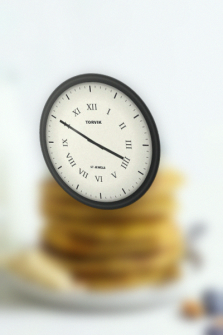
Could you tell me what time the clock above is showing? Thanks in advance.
3:50
